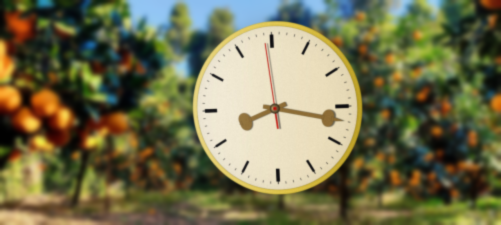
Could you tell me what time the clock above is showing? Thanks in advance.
8:16:59
